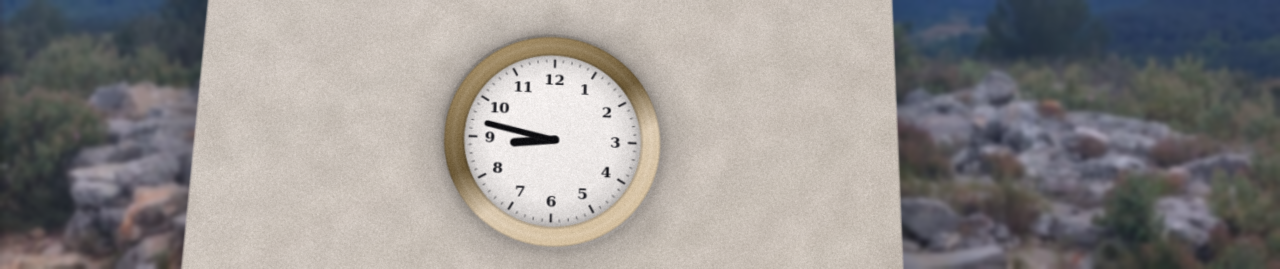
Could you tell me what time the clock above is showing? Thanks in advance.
8:47
